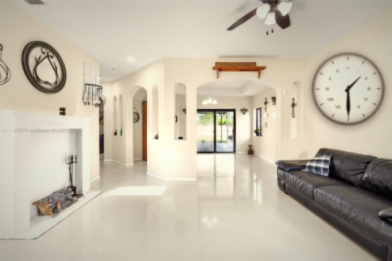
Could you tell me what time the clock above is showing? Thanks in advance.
1:30
